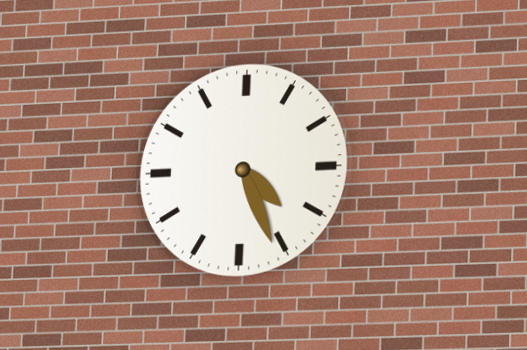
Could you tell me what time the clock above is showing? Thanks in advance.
4:26
